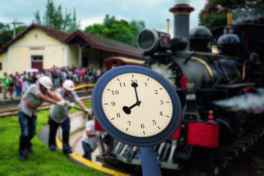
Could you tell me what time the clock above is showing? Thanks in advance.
8:00
